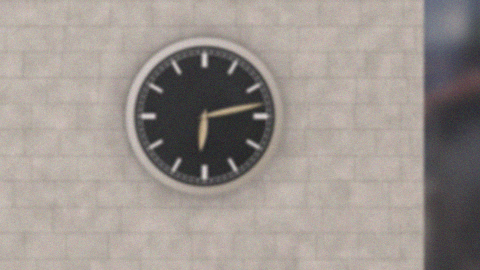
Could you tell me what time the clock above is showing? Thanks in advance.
6:13
